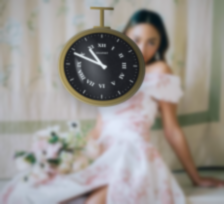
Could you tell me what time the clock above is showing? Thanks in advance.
10:49
